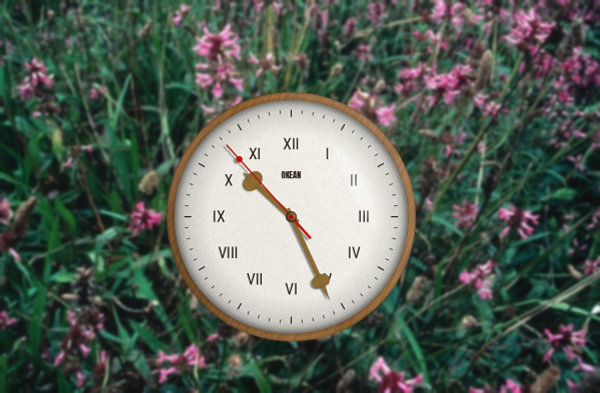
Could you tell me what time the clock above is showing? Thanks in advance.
10:25:53
